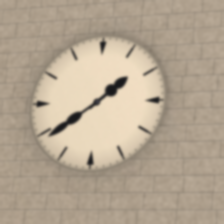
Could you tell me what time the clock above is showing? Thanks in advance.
1:39
